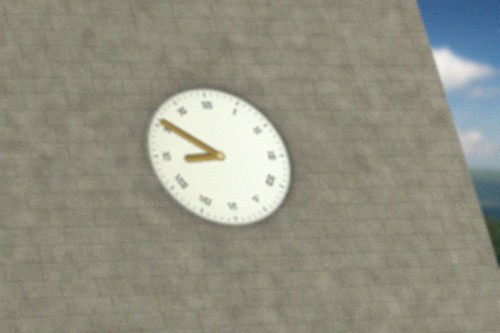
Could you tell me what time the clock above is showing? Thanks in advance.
8:51
